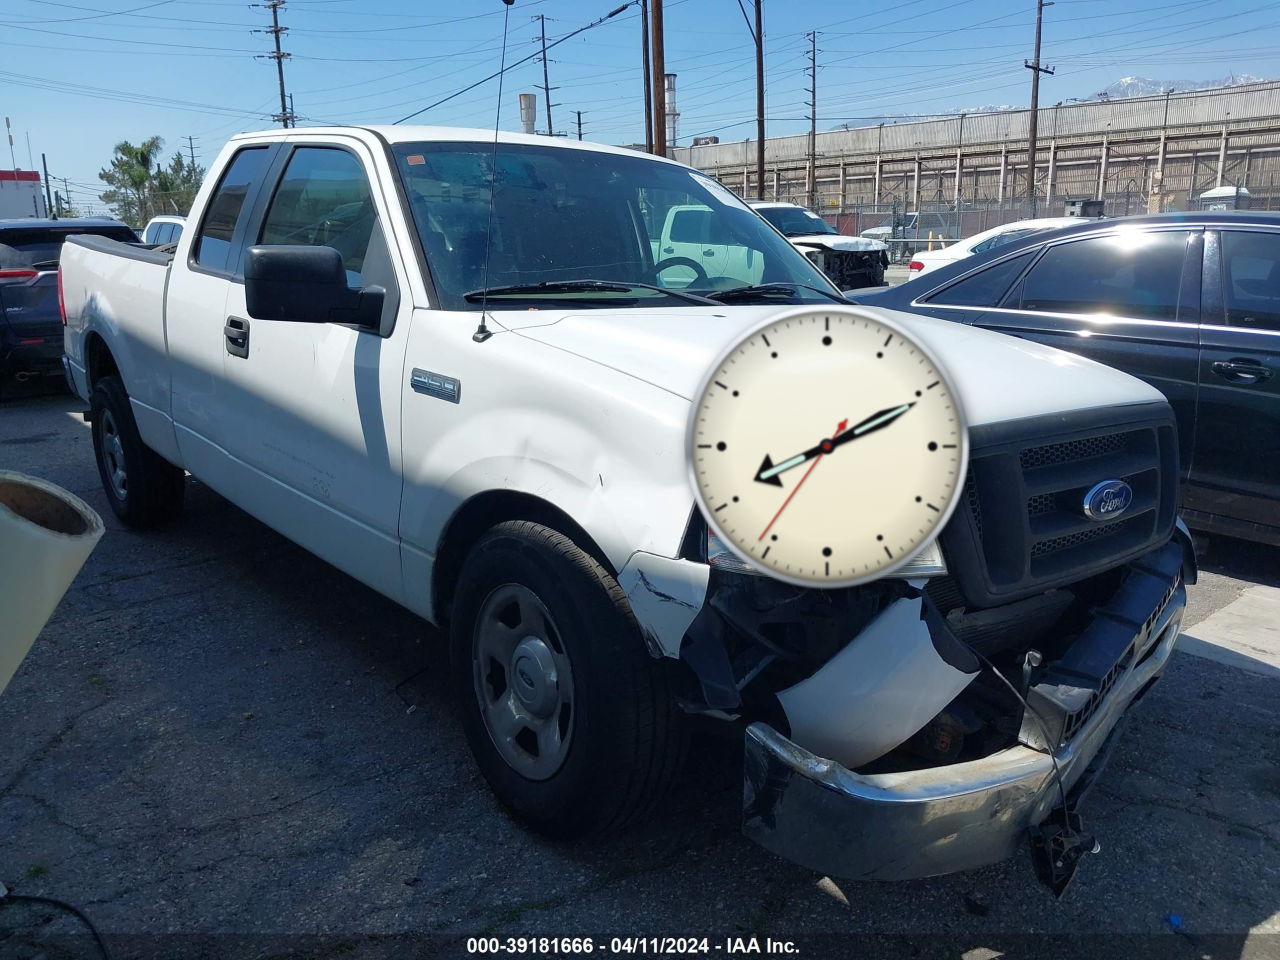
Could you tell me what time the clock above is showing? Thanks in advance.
8:10:36
